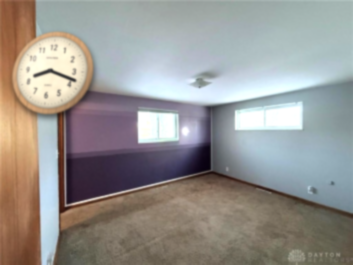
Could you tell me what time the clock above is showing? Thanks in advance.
8:18
